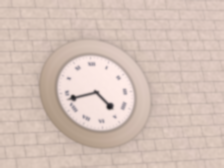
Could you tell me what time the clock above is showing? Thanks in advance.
4:43
